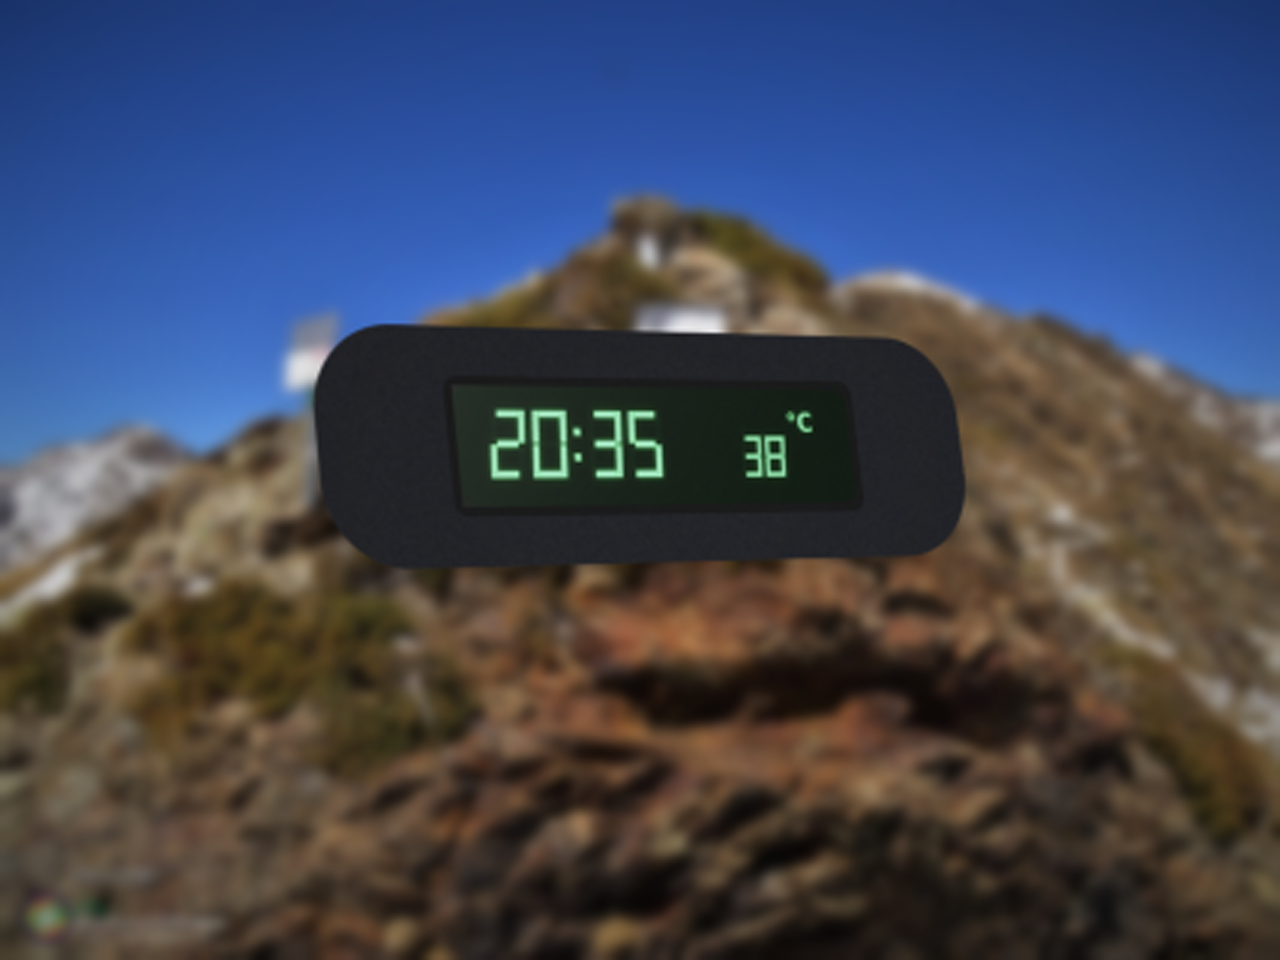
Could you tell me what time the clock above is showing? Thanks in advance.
20:35
